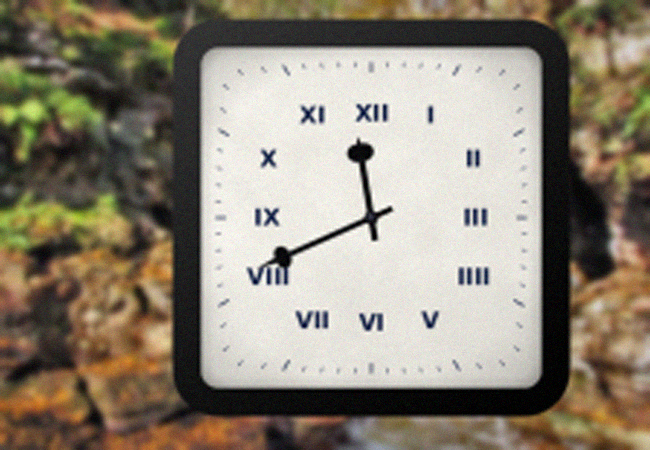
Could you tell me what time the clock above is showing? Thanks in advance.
11:41
